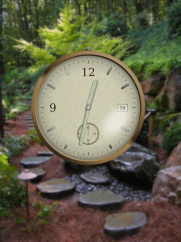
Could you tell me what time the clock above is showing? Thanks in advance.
12:32
